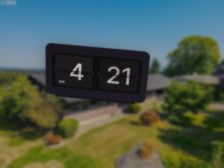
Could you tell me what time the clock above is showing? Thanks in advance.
4:21
